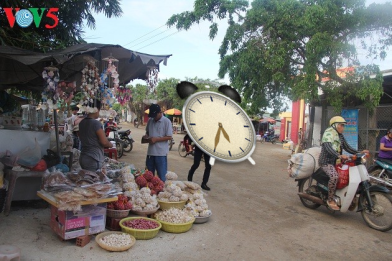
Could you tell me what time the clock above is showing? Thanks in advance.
5:35
